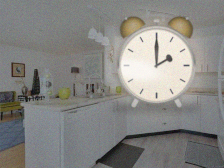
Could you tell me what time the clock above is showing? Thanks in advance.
2:00
